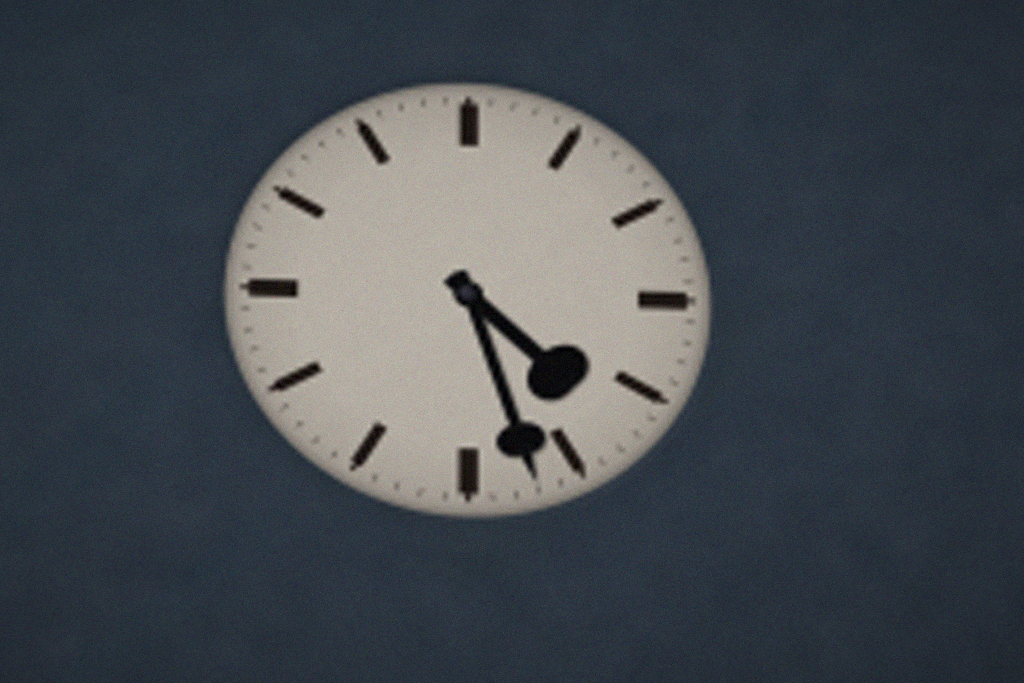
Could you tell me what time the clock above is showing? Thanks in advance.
4:27
